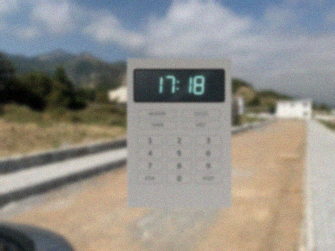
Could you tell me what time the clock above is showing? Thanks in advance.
17:18
